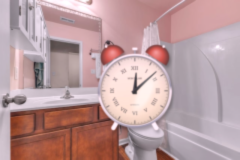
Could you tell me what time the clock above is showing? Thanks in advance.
12:08
